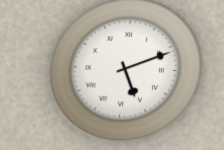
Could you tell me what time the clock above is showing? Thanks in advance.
5:11
